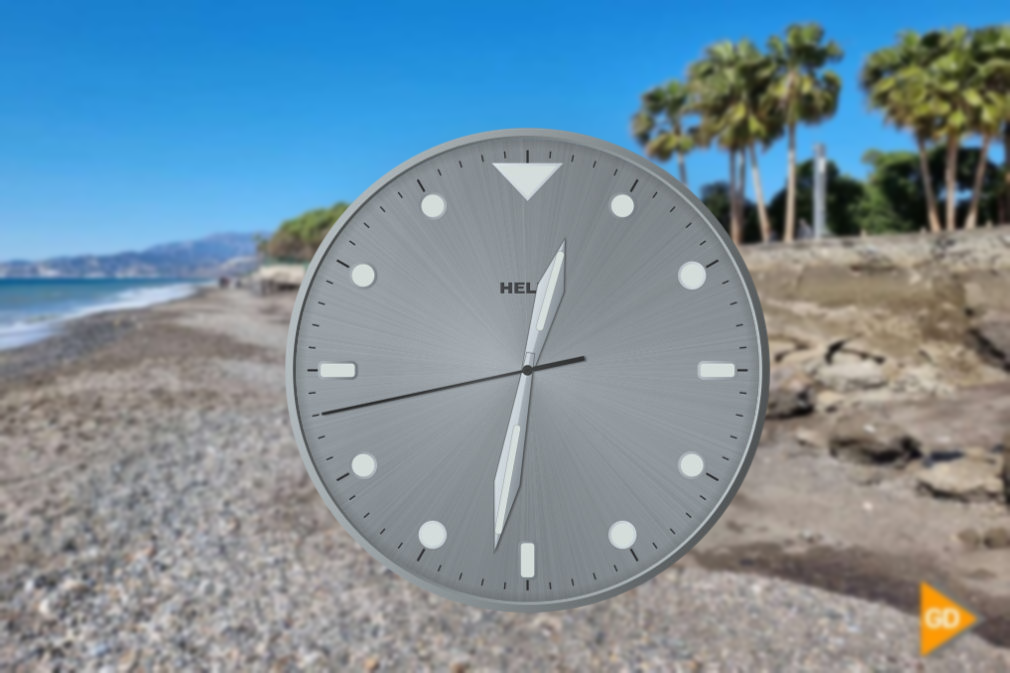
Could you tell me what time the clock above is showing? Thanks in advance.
12:31:43
